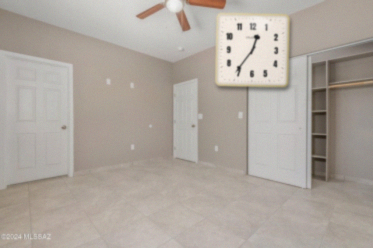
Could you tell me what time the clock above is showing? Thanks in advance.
12:36
